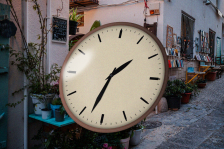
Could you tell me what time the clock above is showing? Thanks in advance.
1:33
